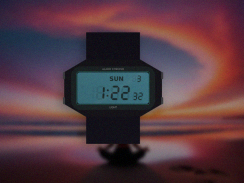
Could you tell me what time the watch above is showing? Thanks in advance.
1:22:32
